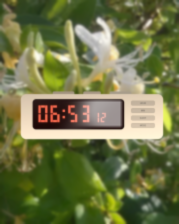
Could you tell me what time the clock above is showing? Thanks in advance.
6:53:12
